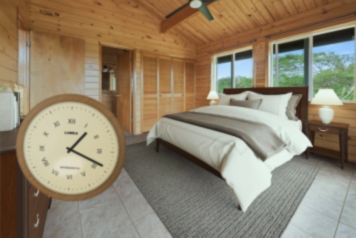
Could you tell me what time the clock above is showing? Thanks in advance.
1:19
